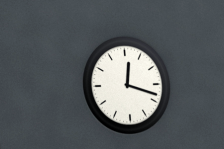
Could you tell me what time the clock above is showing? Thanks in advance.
12:18
